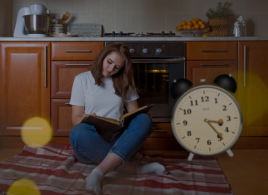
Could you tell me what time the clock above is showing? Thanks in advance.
3:24
